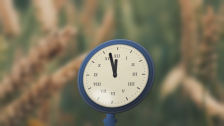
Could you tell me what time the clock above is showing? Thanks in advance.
11:57
